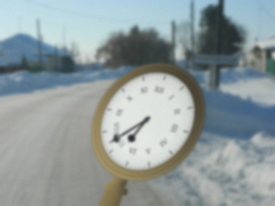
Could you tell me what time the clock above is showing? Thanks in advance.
6:37
